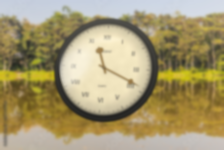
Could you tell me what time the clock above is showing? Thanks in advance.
11:19
